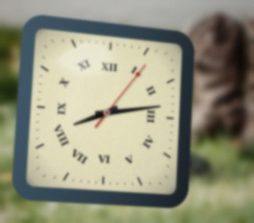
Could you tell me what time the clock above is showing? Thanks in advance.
8:13:06
